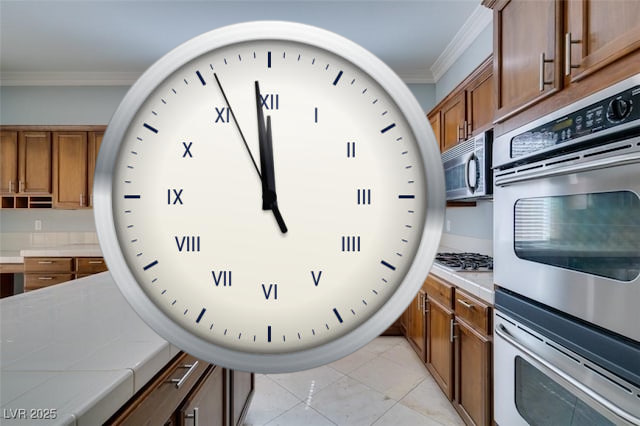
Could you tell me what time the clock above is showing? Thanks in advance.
11:58:56
